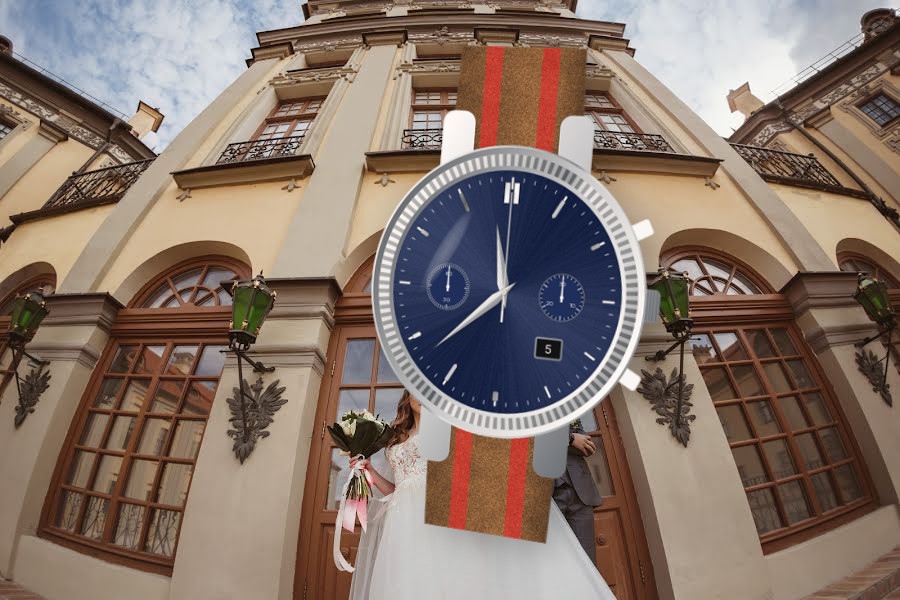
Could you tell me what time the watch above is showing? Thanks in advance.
11:38
